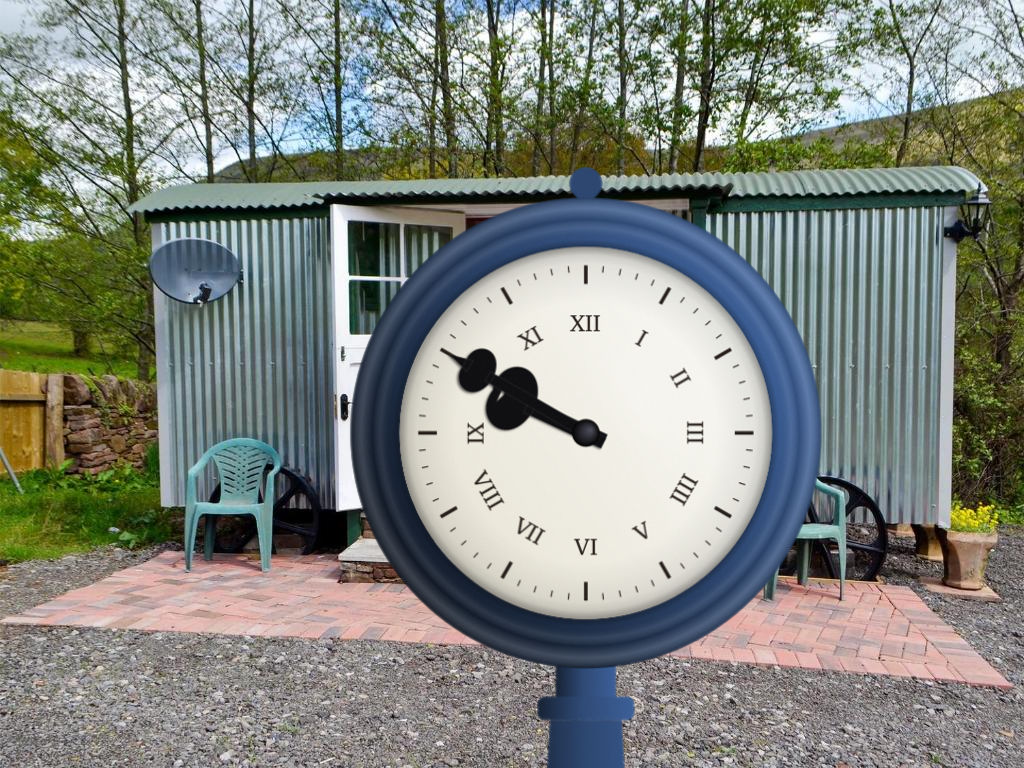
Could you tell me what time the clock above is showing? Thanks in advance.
9:50
